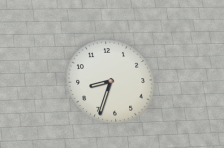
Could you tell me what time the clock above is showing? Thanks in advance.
8:34
